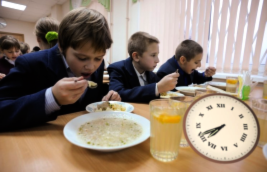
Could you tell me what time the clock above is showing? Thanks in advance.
7:41
